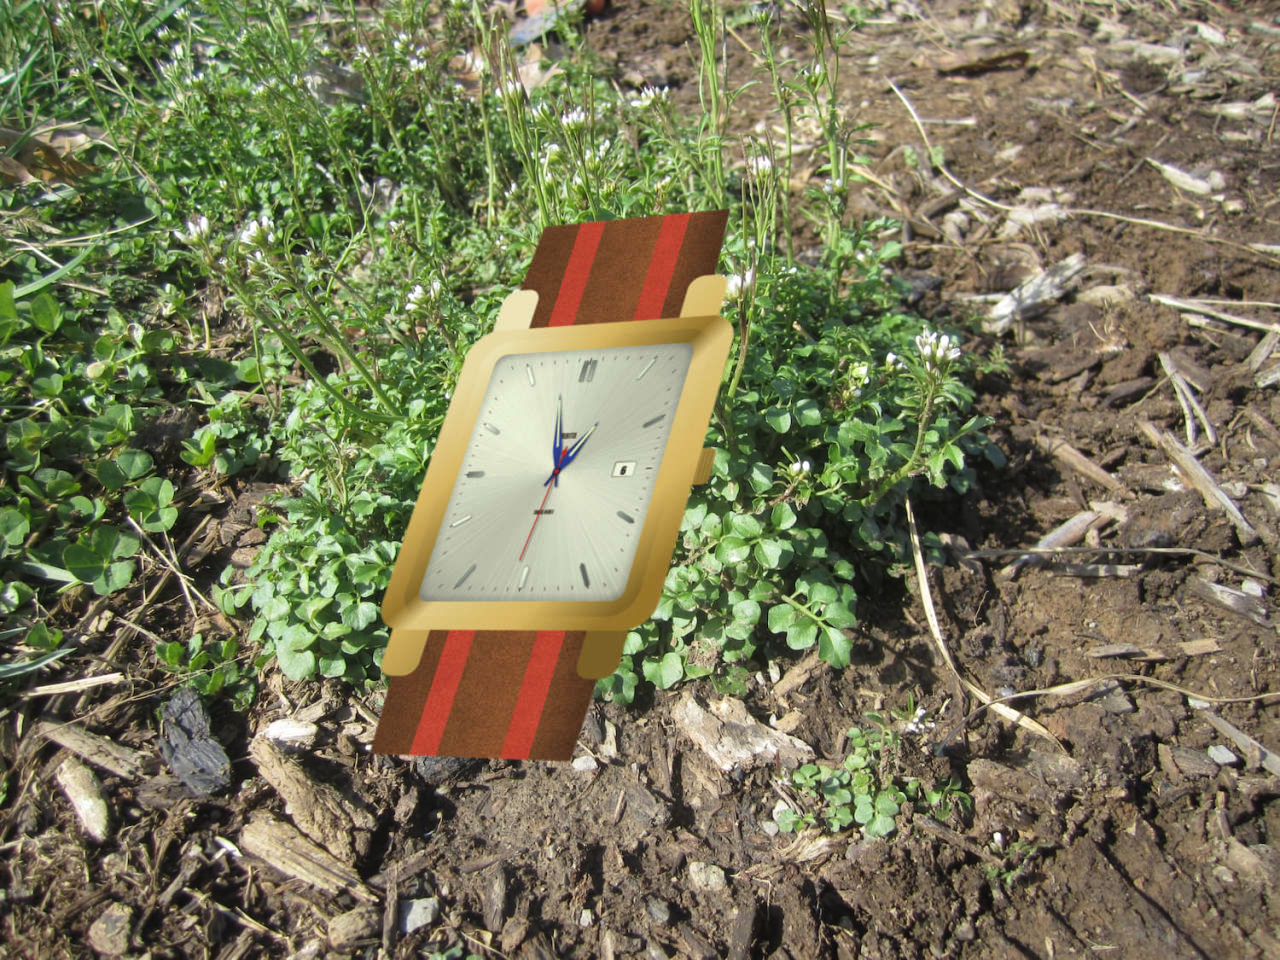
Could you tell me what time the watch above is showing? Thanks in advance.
12:57:31
